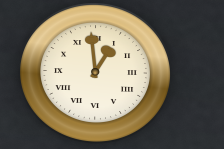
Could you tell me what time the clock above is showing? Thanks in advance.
12:59
